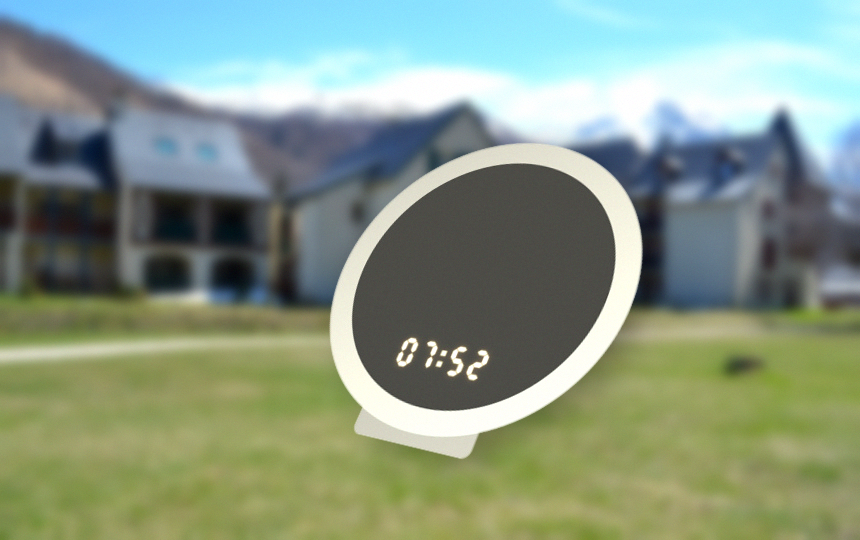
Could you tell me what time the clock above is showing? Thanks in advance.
7:52
